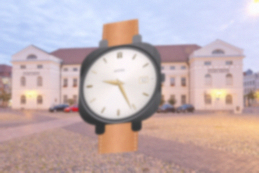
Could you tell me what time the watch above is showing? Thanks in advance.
9:26
